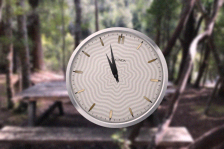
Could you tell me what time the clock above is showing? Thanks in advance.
10:57
